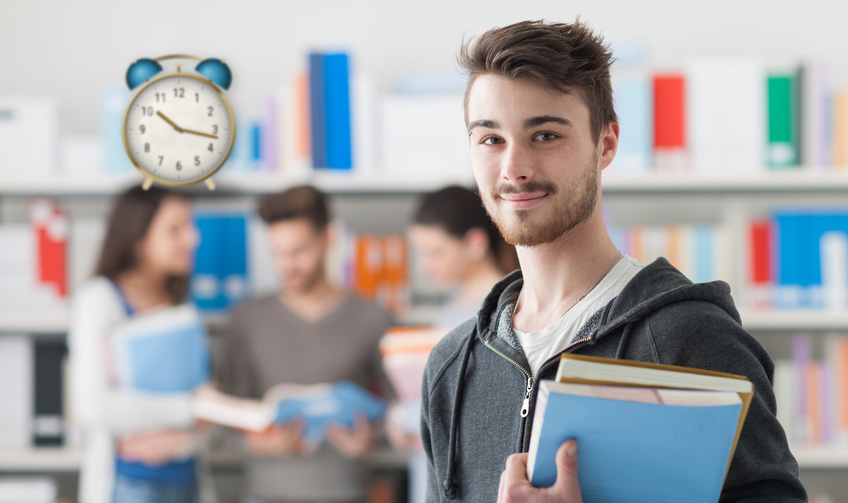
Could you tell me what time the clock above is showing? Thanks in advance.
10:17
